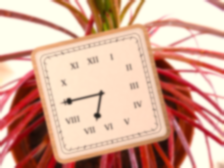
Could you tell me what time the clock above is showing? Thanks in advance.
6:45
